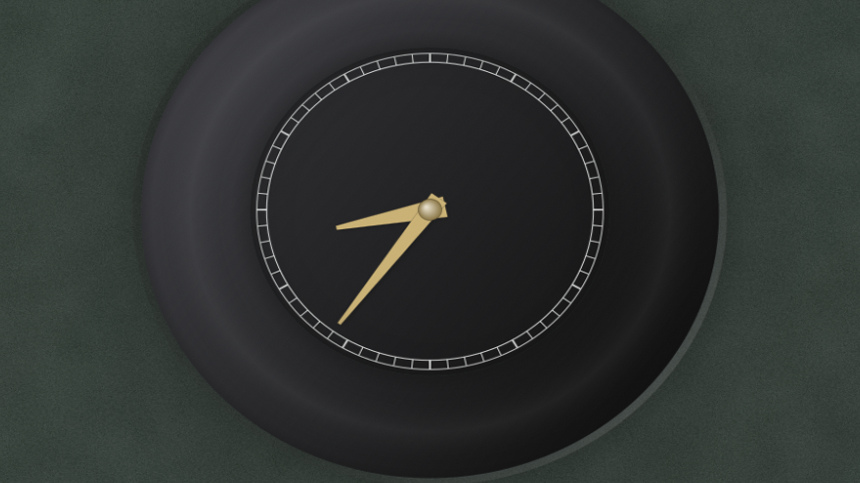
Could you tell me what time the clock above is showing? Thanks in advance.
8:36
